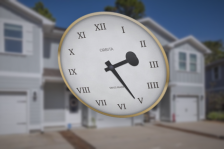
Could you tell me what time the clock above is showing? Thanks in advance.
2:26
